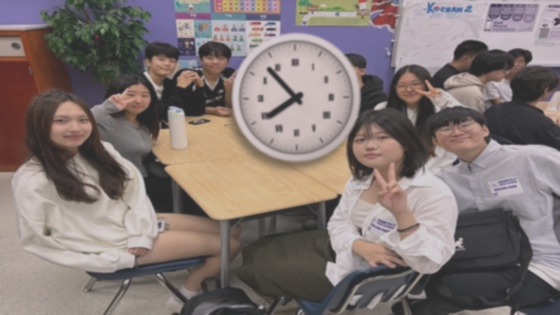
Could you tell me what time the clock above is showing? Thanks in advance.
7:53
